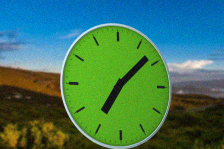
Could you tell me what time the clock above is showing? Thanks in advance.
7:08
